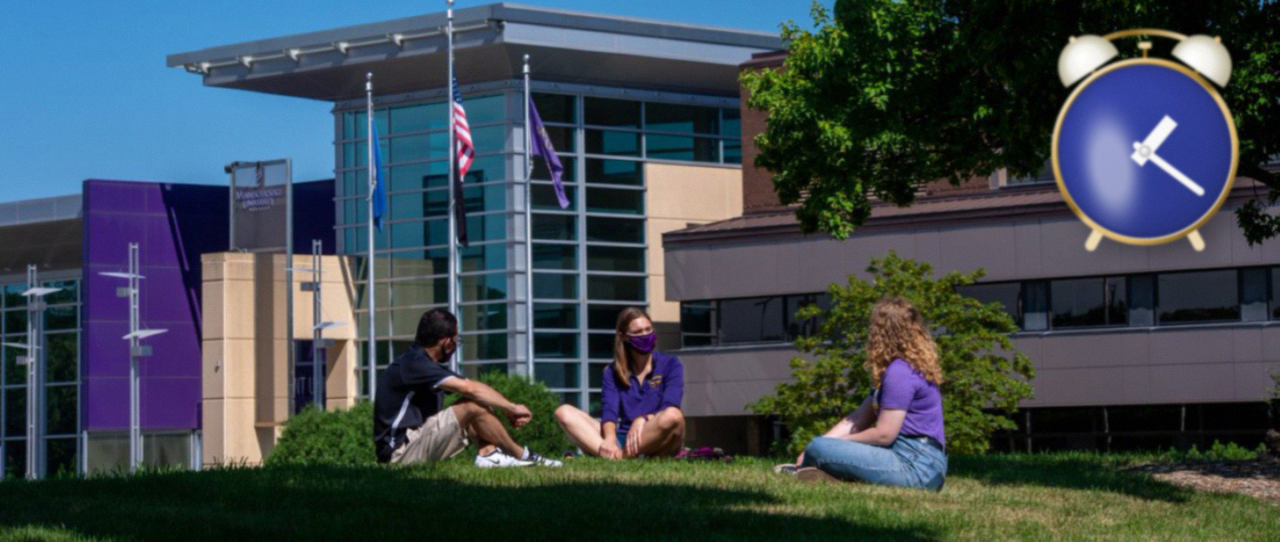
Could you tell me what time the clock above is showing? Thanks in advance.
1:21
